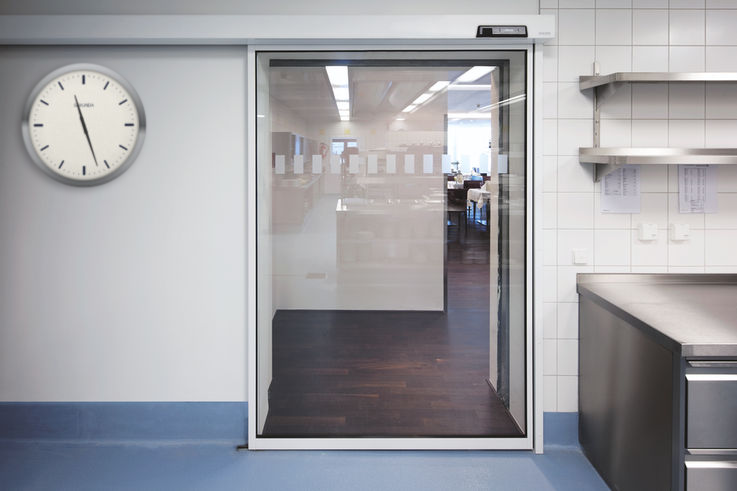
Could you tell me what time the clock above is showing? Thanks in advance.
11:27
